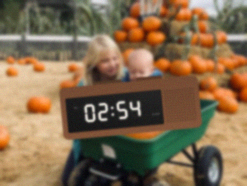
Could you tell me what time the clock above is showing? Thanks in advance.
2:54
